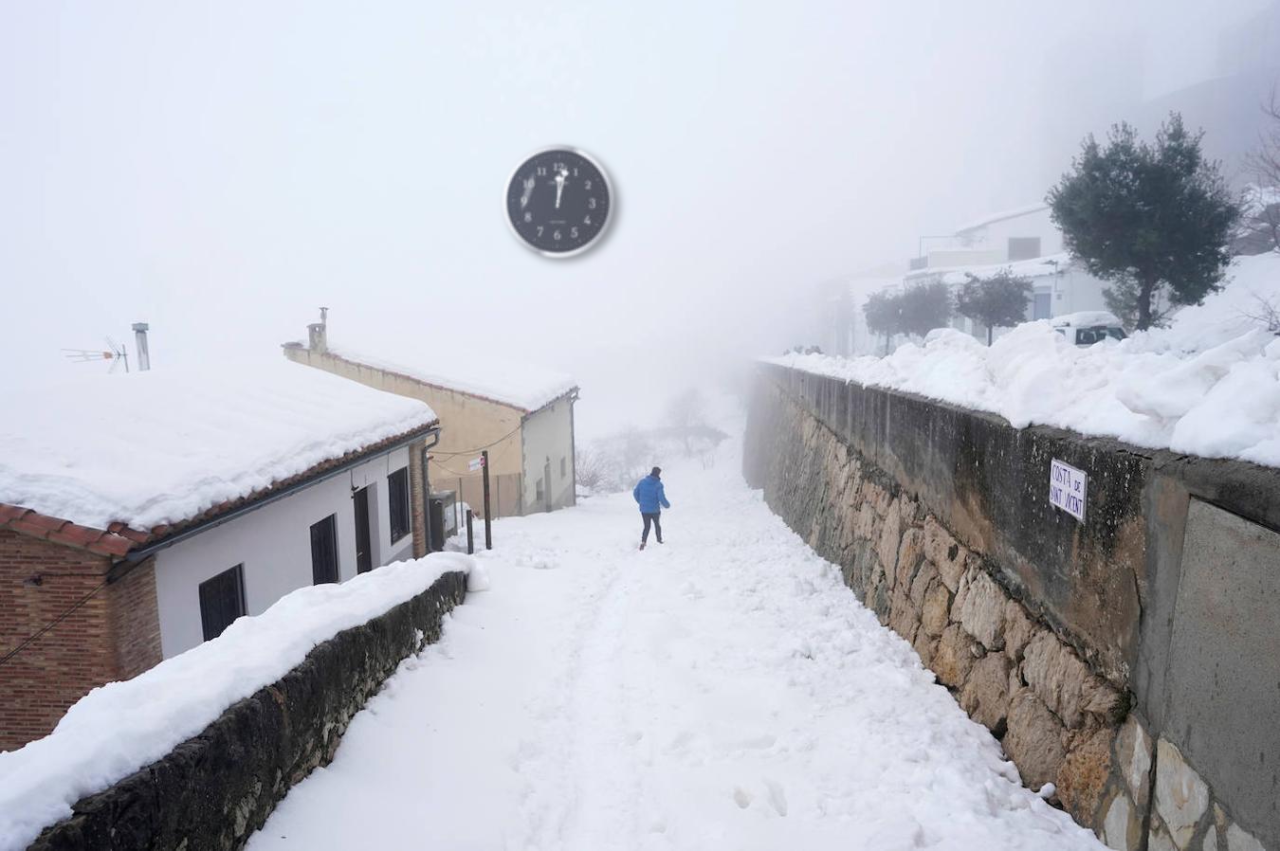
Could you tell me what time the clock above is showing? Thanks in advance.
12:02
